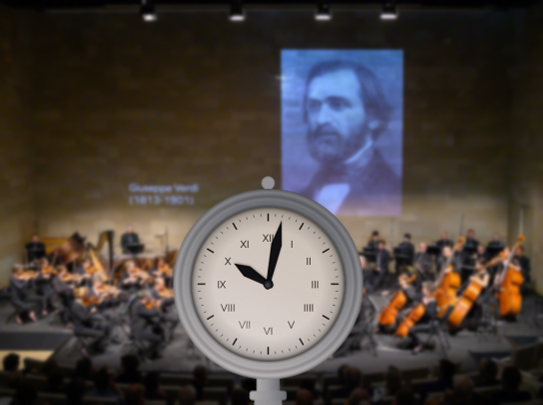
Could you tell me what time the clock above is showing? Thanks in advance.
10:02
